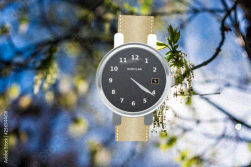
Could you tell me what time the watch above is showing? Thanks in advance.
4:21
